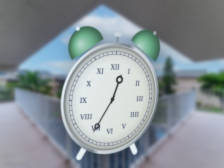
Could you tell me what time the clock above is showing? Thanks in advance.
12:35
